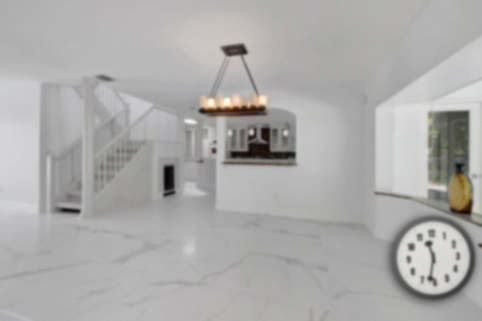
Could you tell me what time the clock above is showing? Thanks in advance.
11:32
